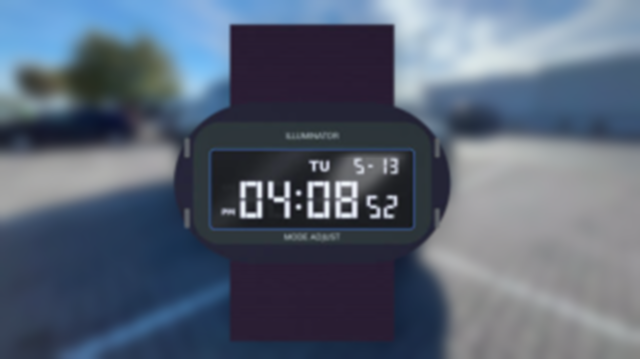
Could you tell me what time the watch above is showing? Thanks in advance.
4:08:52
